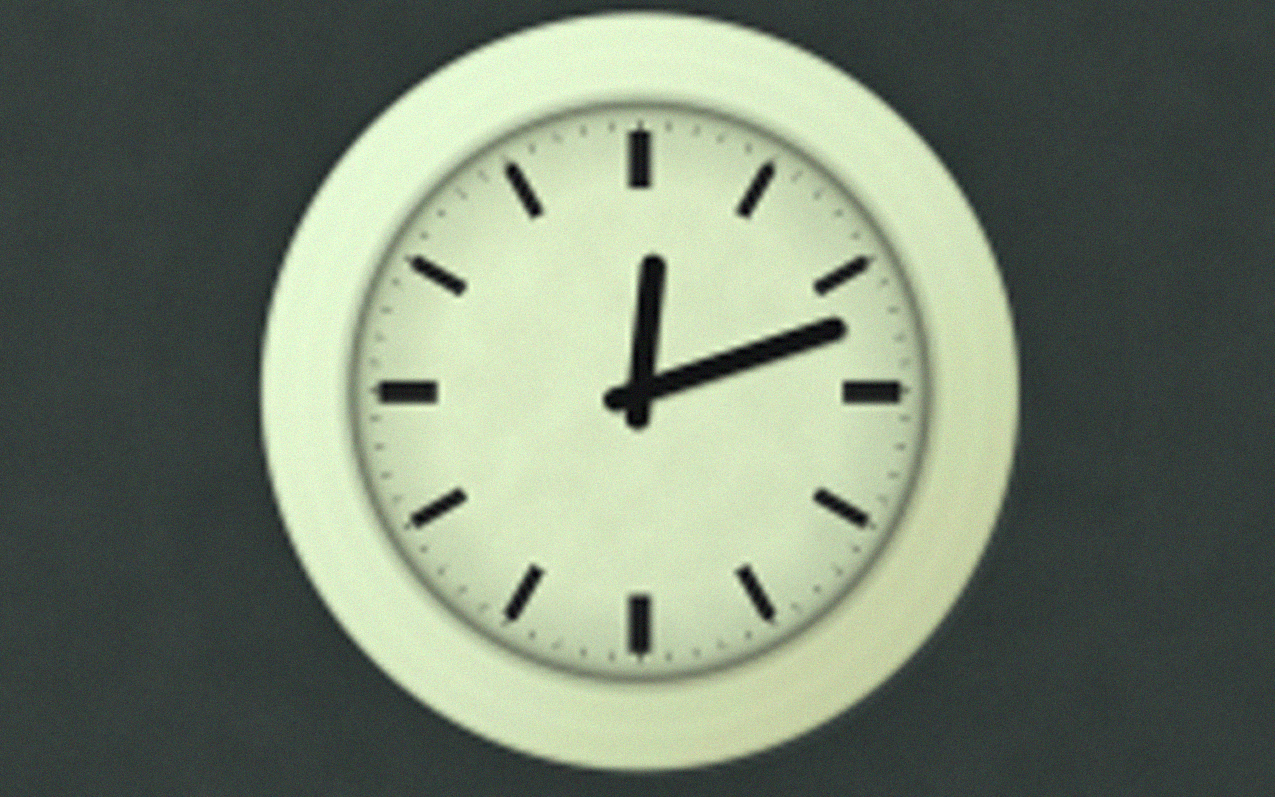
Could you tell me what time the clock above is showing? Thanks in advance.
12:12
